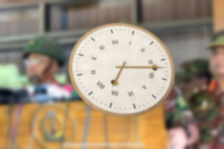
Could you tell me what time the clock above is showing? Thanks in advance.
7:17
